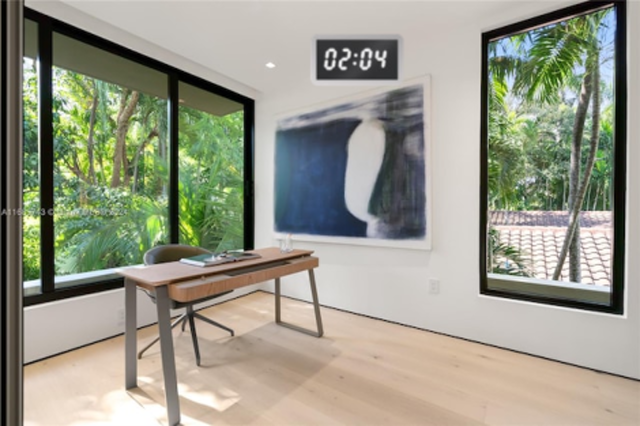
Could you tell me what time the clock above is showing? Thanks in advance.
2:04
